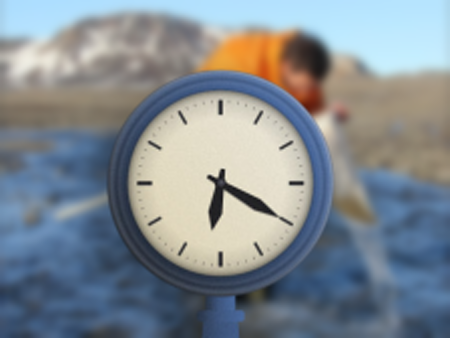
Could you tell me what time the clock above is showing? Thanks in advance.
6:20
